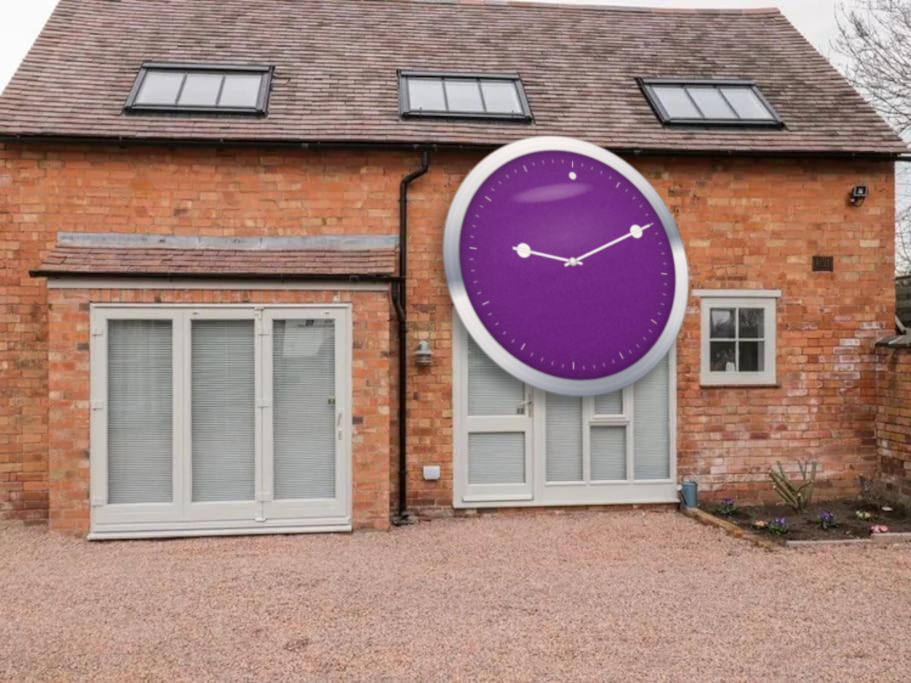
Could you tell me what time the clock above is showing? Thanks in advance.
9:10
